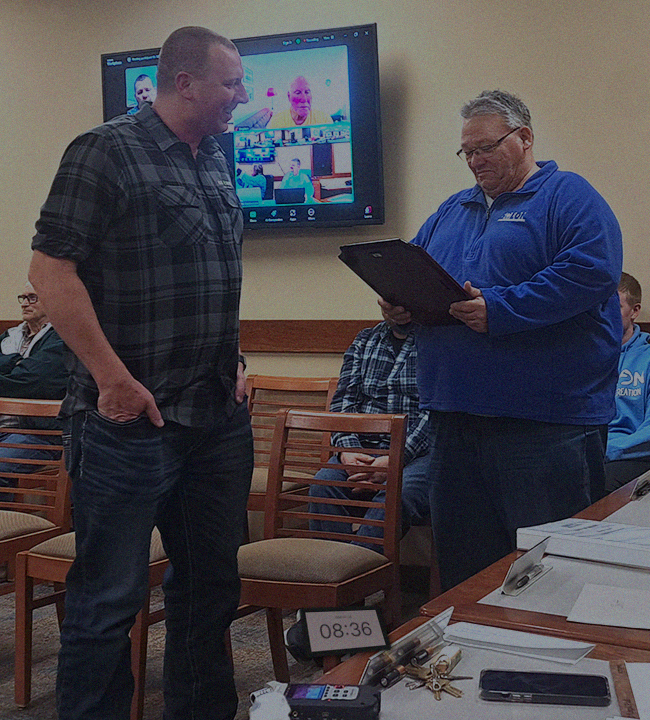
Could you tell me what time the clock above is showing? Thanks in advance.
8:36
